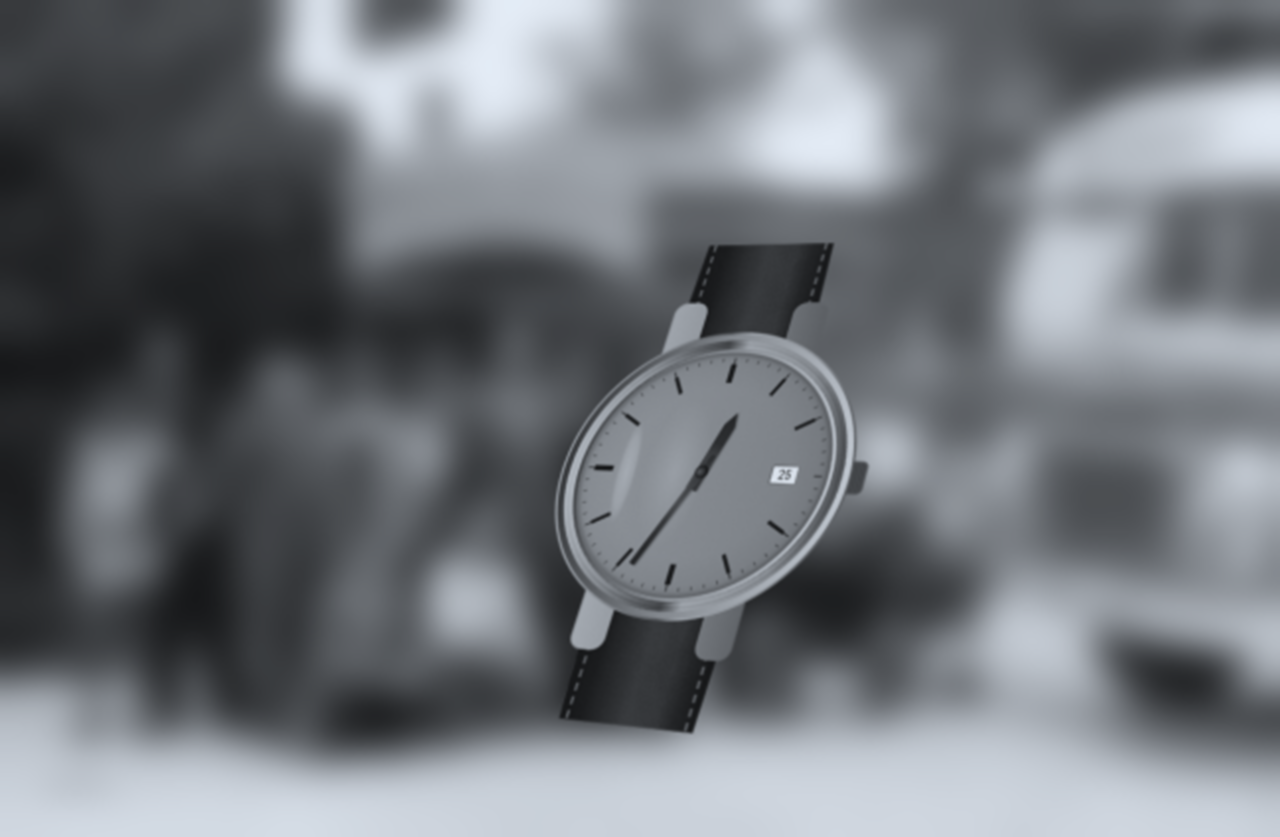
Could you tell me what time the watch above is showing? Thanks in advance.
12:34
